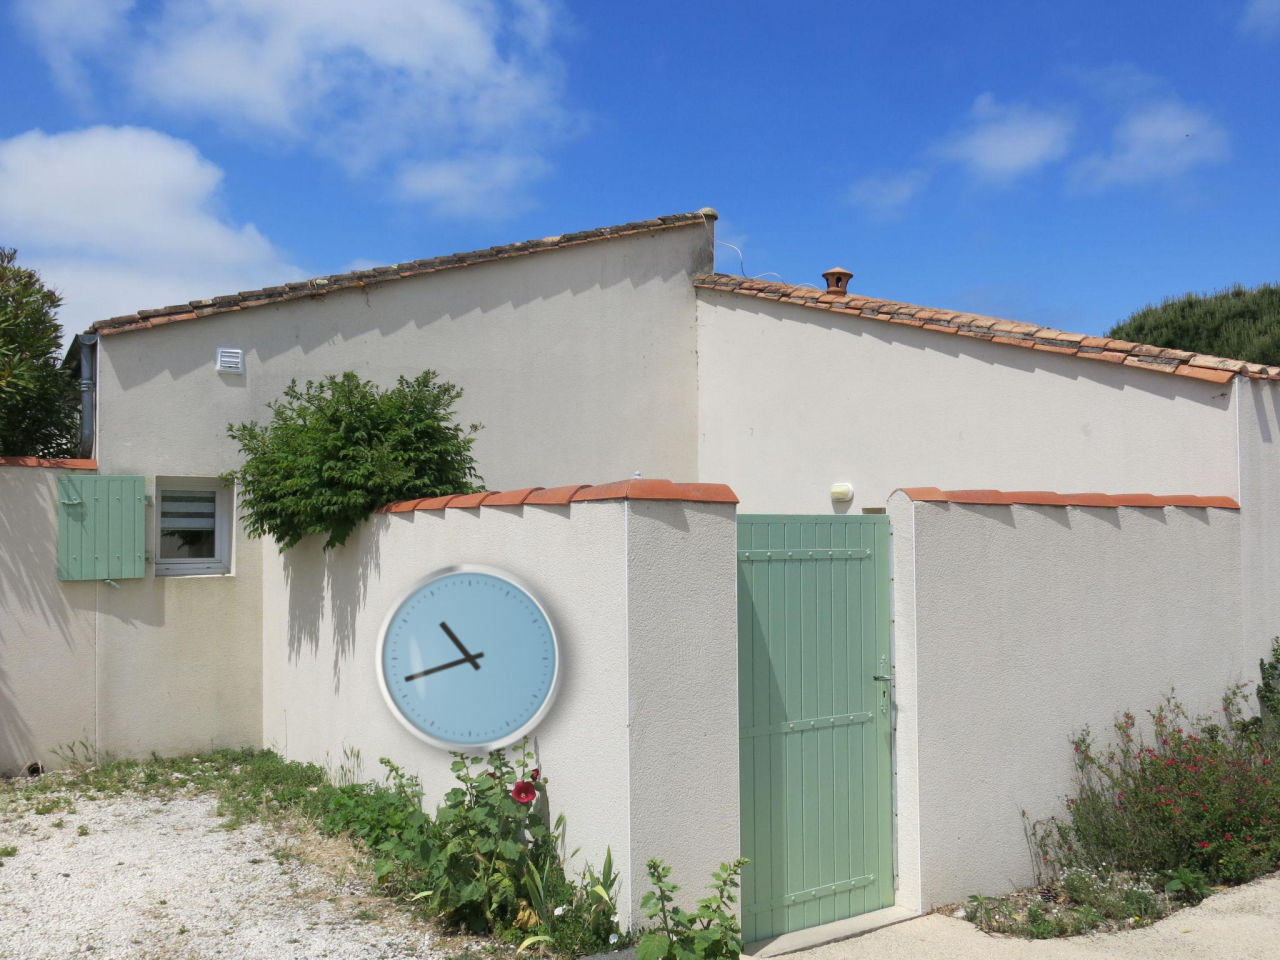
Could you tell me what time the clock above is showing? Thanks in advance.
10:42
